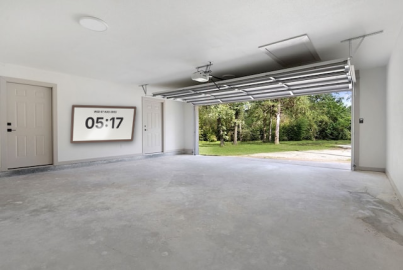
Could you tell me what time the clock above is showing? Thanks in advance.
5:17
